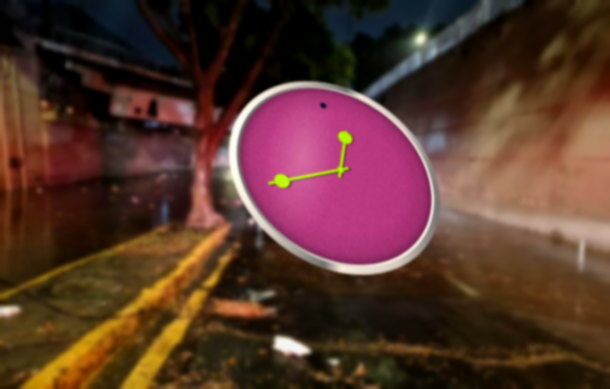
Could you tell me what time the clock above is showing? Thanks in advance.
12:43
